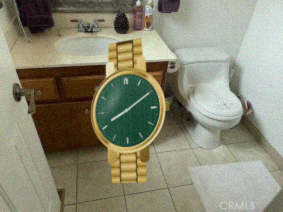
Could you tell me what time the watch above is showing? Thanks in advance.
8:10
